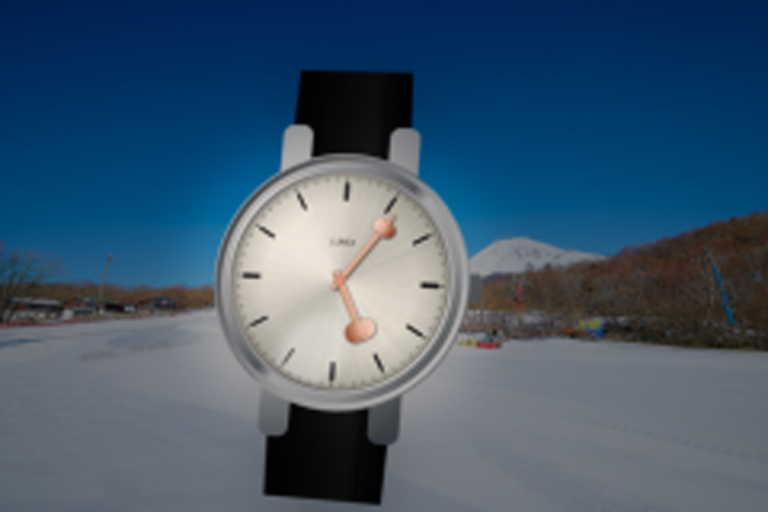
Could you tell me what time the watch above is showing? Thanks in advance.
5:06
